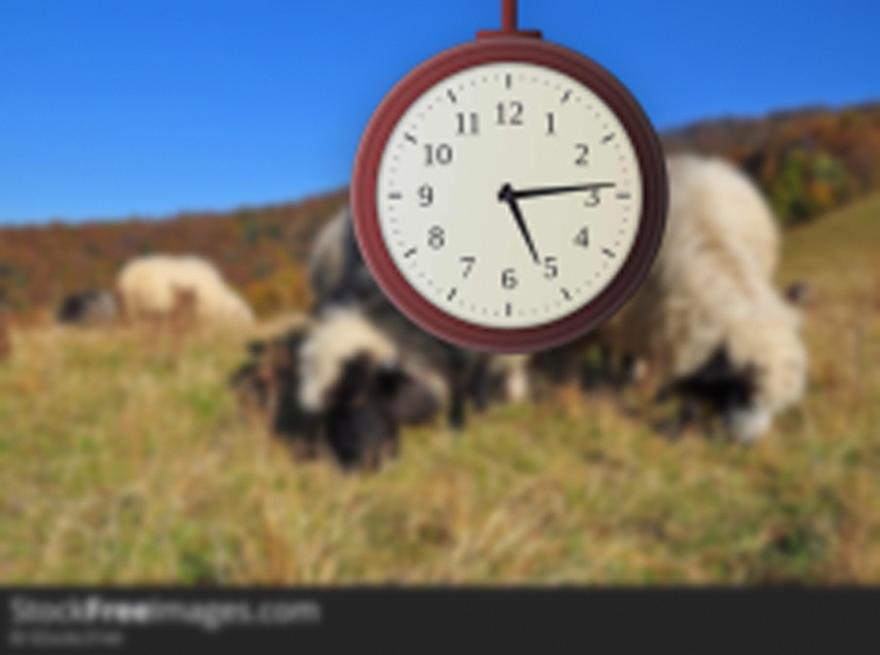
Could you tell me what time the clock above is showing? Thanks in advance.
5:14
